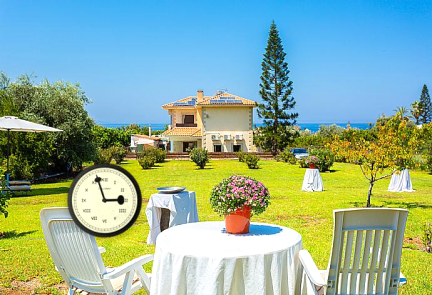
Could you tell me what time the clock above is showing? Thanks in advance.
2:57
